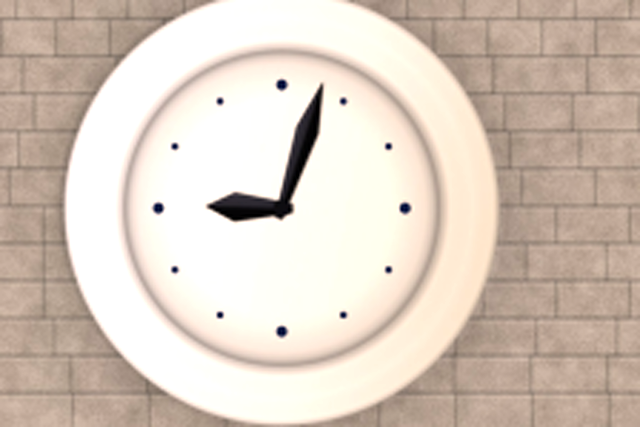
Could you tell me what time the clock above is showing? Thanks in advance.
9:03
